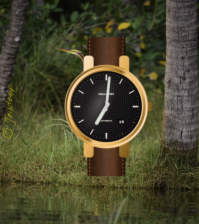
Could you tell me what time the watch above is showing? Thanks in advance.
7:01
